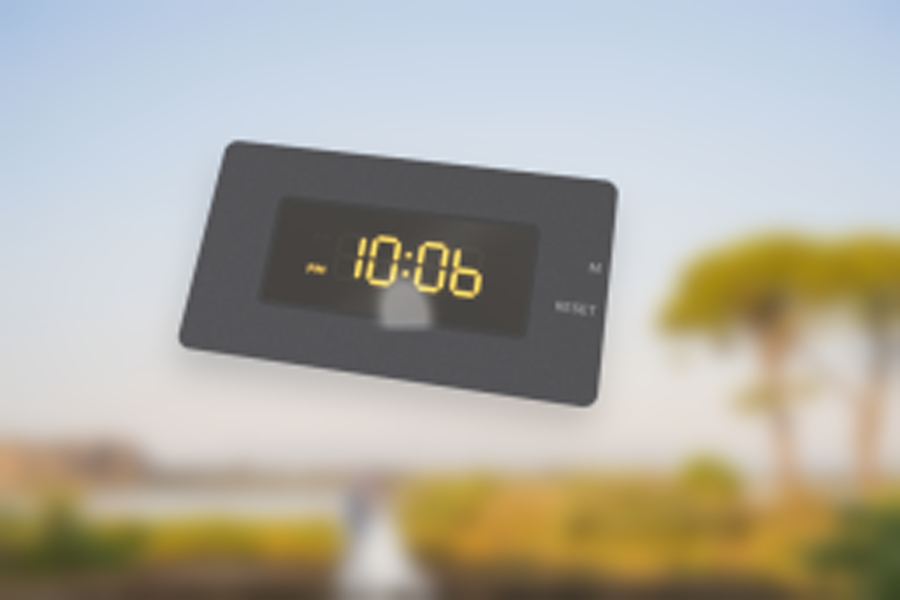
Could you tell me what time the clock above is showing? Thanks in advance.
10:06
